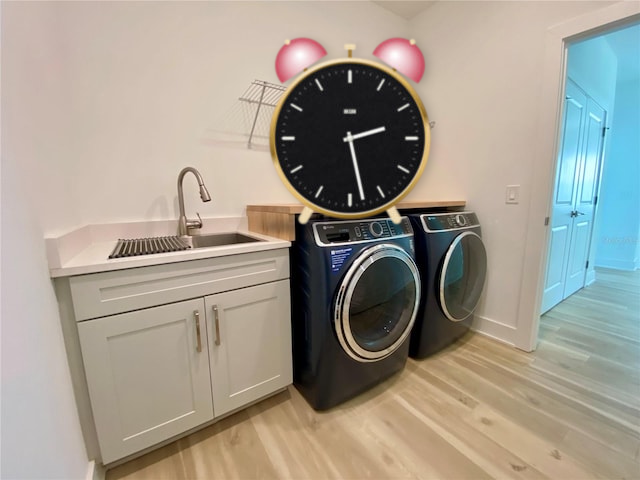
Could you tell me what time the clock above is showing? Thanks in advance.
2:28
